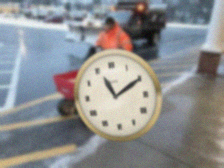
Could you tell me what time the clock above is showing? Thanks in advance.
11:10
